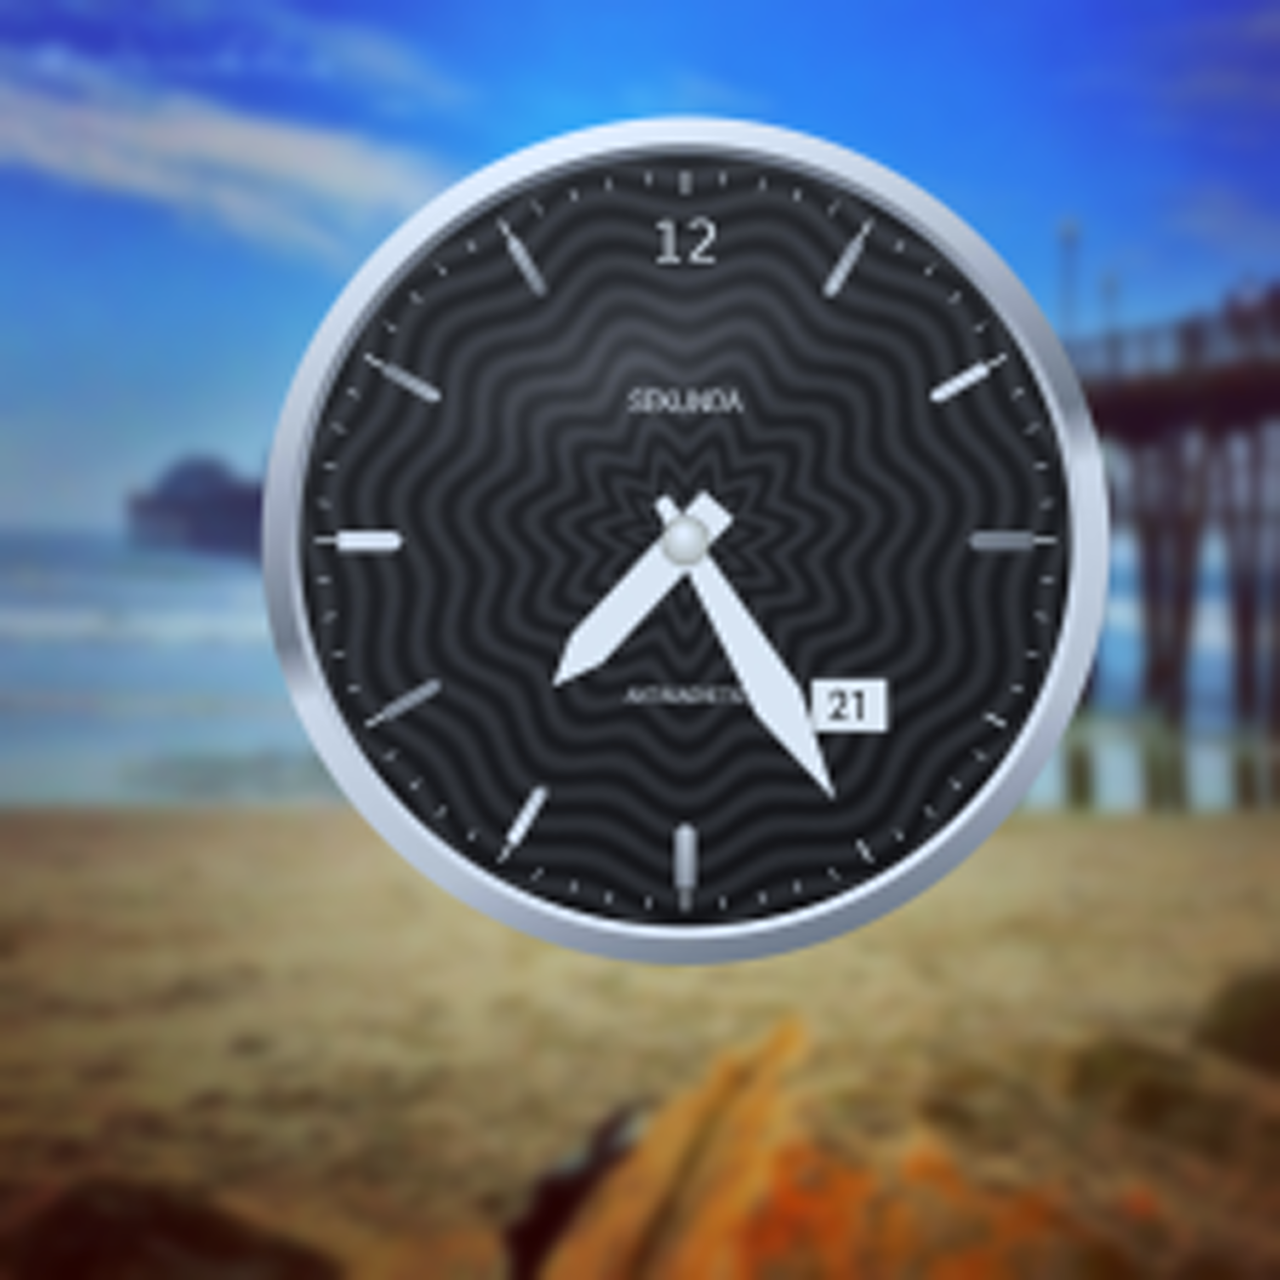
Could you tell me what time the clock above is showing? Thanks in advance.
7:25
